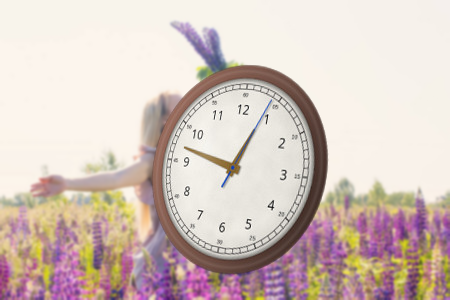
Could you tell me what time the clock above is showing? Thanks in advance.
12:47:04
